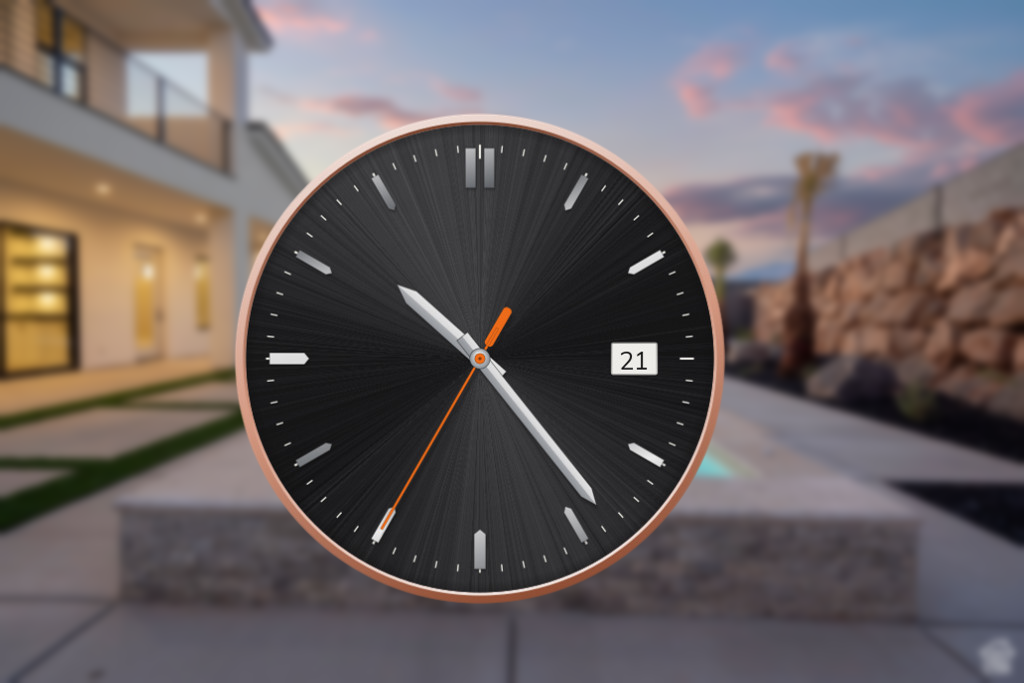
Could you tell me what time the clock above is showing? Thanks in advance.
10:23:35
